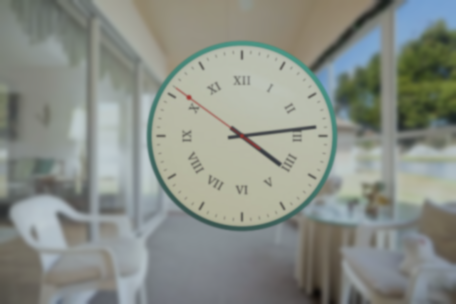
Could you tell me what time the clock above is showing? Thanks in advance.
4:13:51
